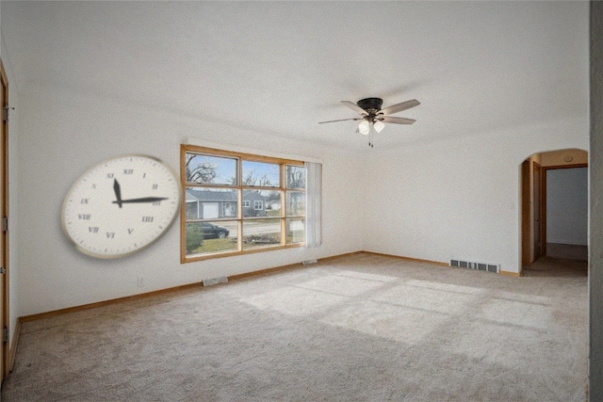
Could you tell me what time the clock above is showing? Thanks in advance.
11:14
